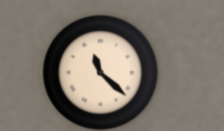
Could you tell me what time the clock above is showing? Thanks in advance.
11:22
